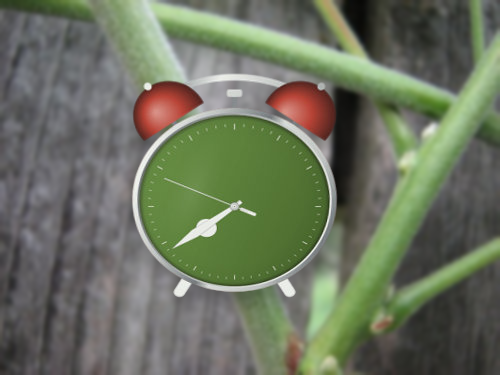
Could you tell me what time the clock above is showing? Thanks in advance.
7:38:49
